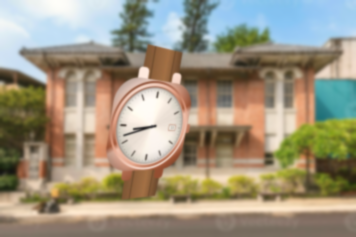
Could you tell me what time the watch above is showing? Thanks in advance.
8:42
